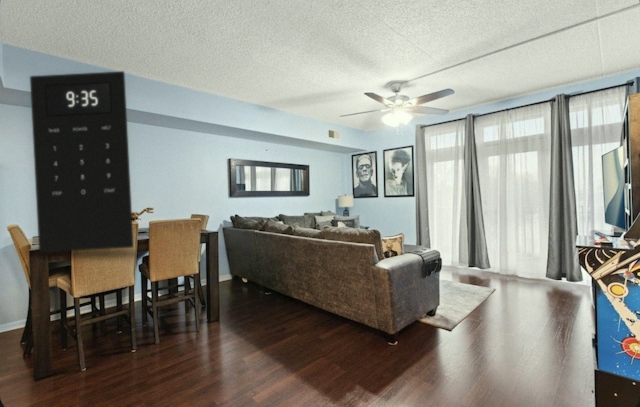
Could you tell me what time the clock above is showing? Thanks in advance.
9:35
